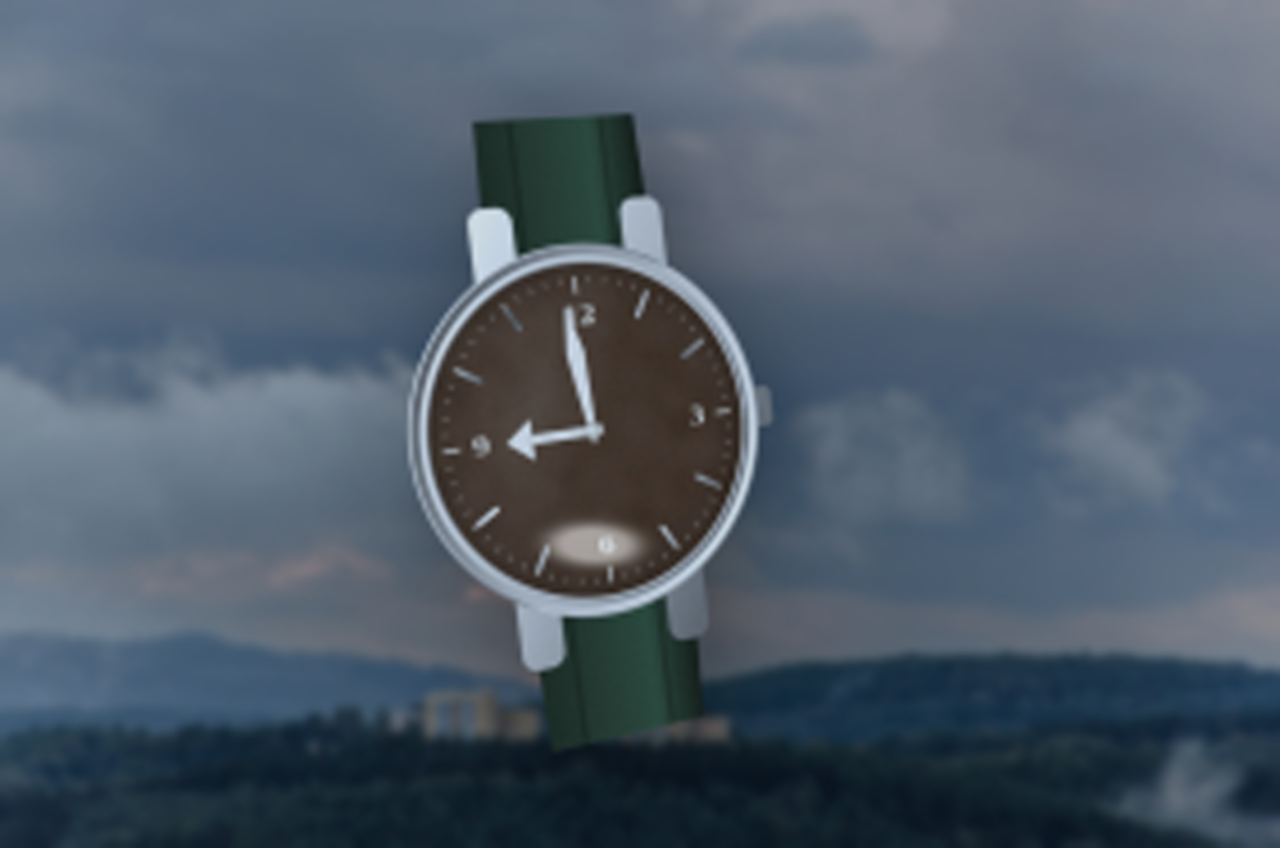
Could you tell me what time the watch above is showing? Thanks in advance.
8:59
